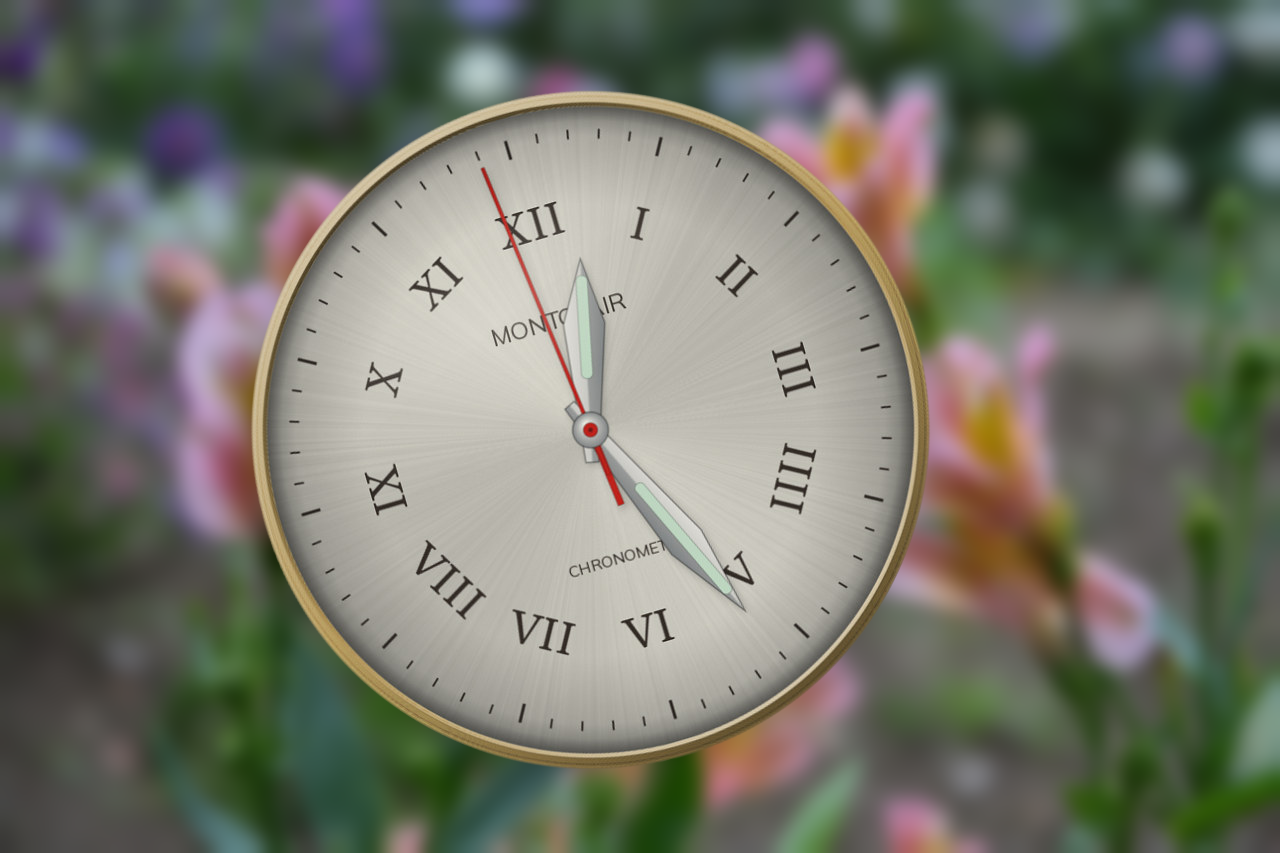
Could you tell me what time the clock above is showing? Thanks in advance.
12:25:59
